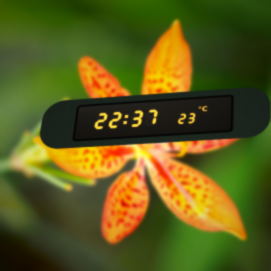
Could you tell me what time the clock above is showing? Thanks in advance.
22:37
